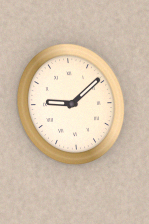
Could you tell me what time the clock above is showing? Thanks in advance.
9:09
